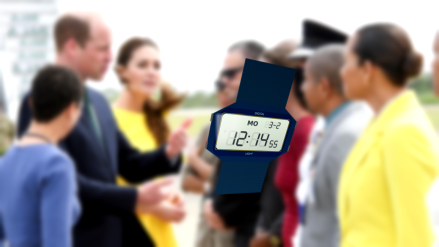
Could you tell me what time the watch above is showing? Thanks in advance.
12:14:55
